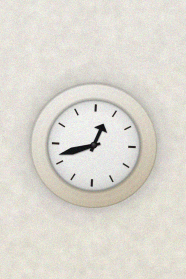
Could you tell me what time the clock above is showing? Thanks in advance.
12:42
